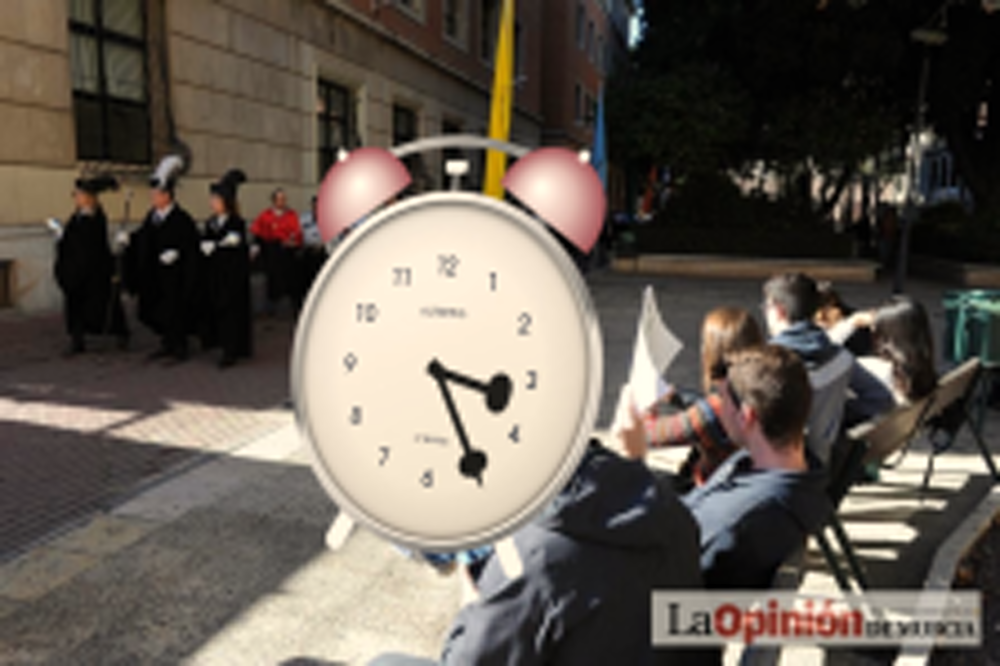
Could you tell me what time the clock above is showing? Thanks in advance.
3:25
